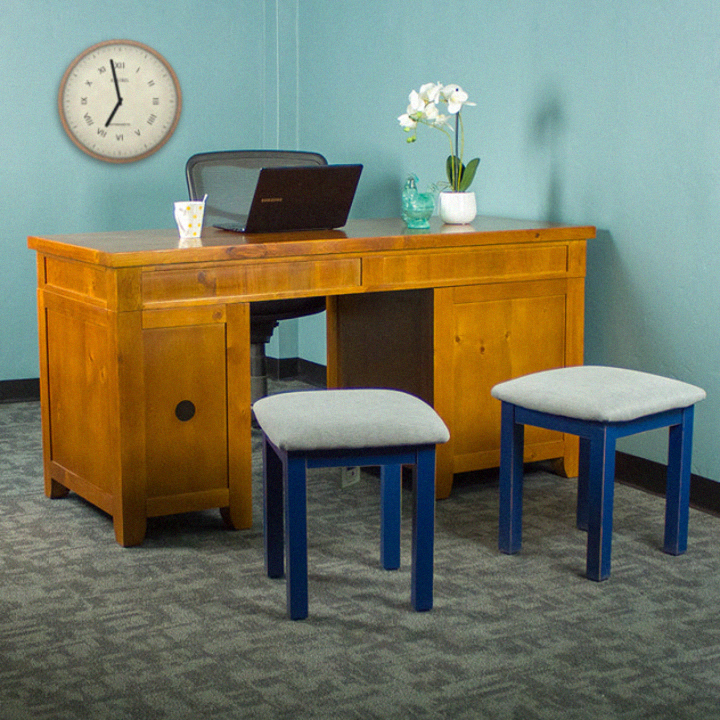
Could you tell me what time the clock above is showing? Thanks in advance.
6:58
